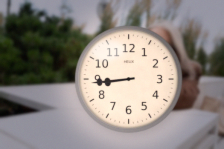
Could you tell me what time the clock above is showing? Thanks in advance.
8:44
